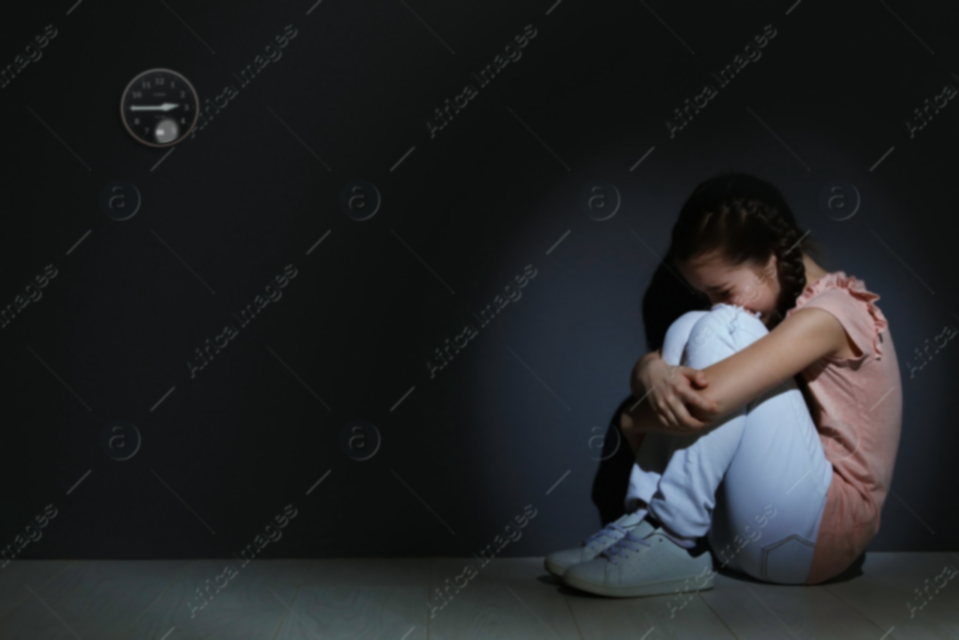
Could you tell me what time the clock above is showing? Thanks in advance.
2:45
